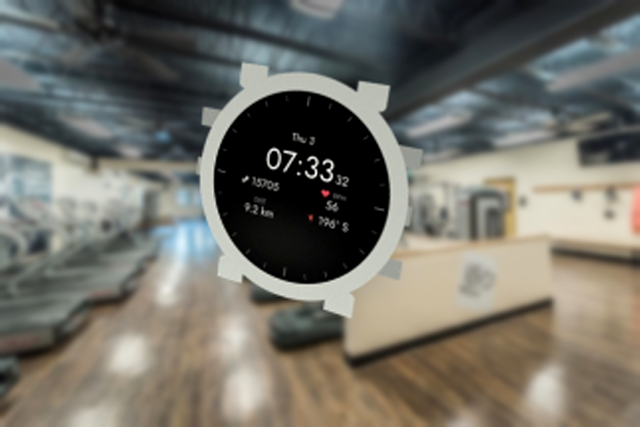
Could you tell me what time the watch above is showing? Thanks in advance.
7:33
